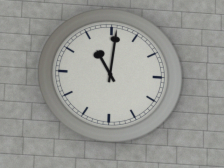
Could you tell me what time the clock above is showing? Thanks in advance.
11:01
